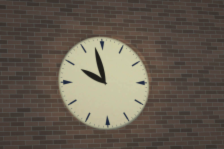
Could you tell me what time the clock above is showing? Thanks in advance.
9:58
